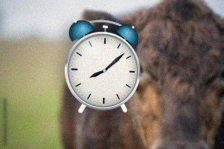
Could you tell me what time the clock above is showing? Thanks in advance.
8:08
